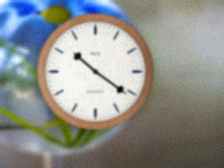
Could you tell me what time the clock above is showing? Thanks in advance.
10:21
